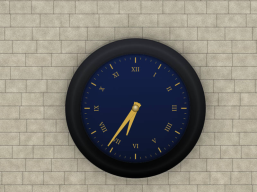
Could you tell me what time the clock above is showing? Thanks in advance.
6:36
